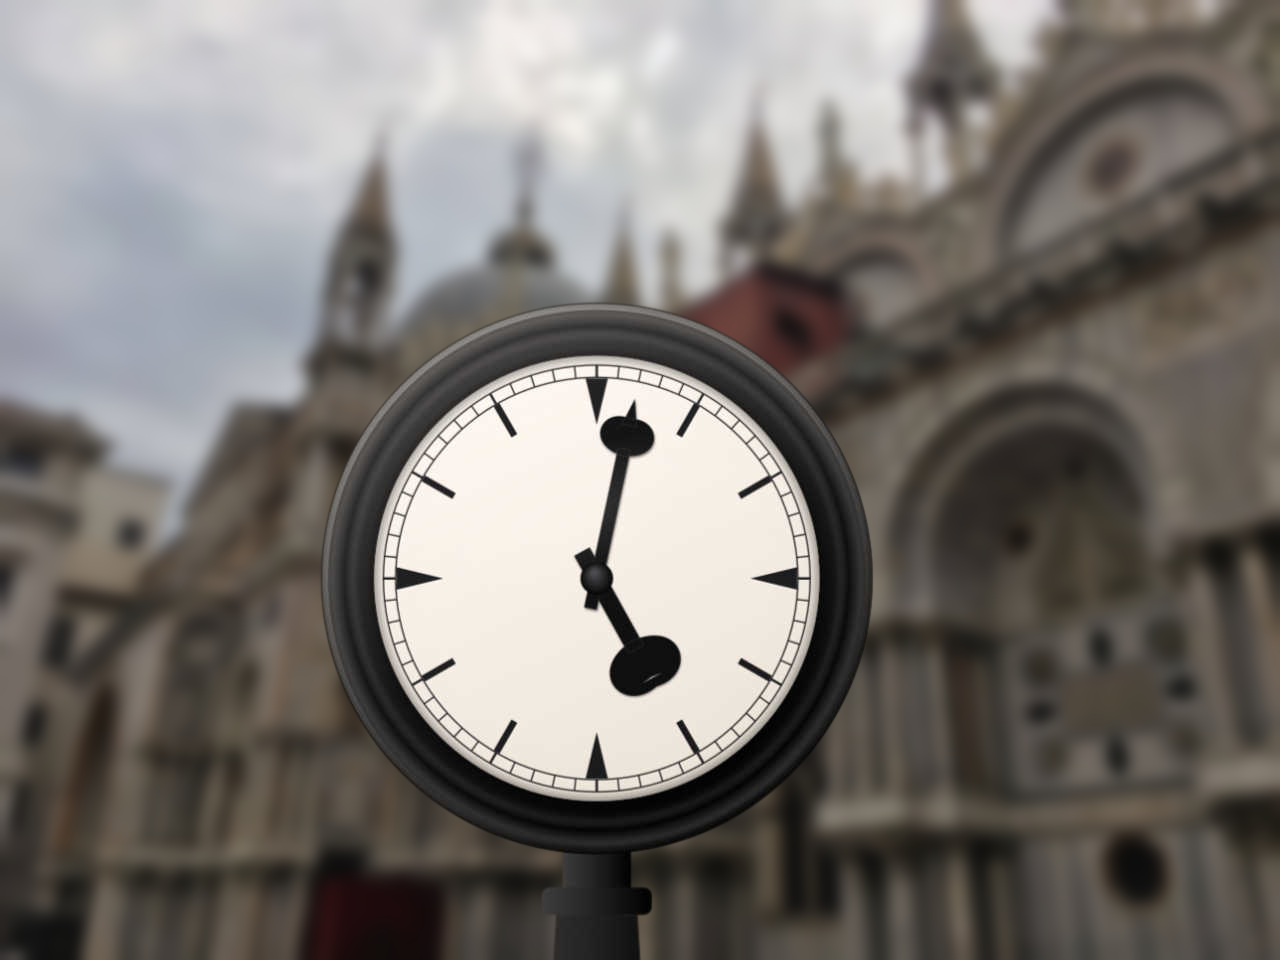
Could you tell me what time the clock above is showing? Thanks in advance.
5:02
